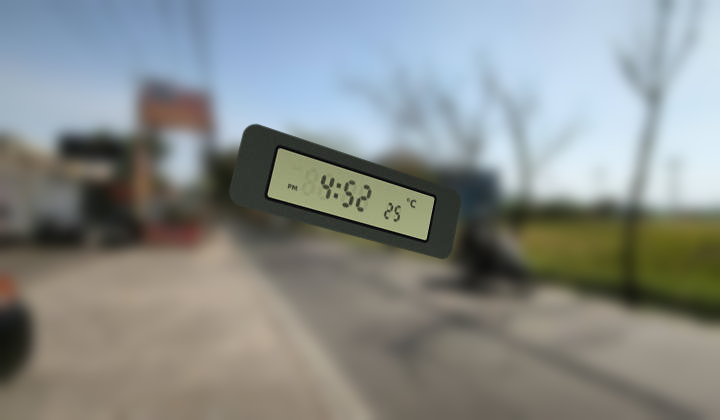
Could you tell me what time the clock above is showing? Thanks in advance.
4:52
